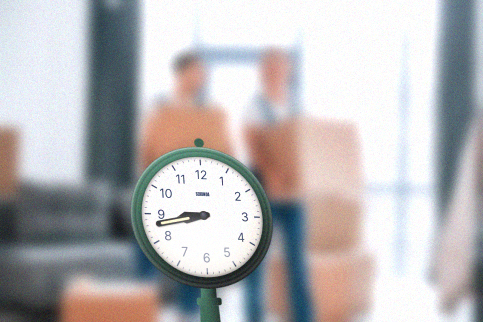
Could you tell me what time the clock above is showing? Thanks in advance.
8:43
